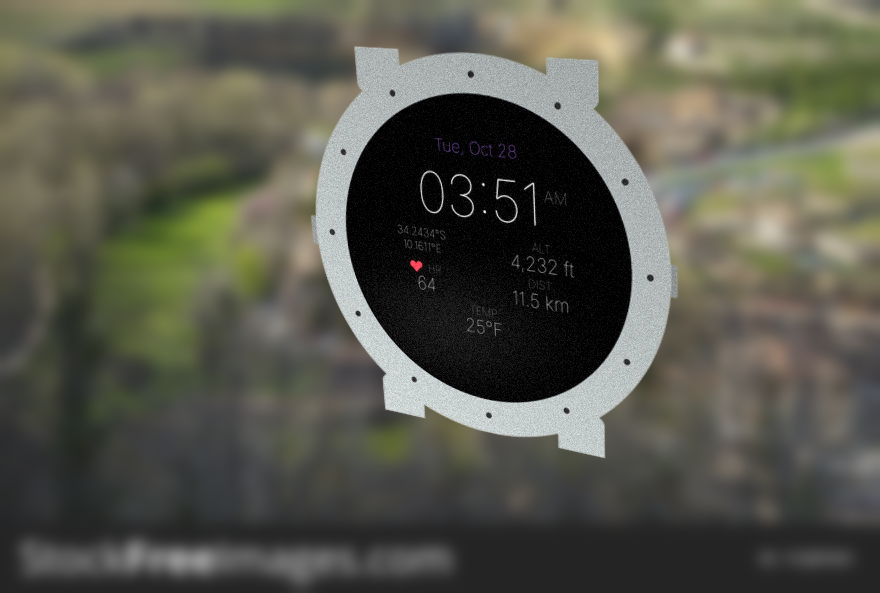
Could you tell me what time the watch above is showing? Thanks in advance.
3:51
